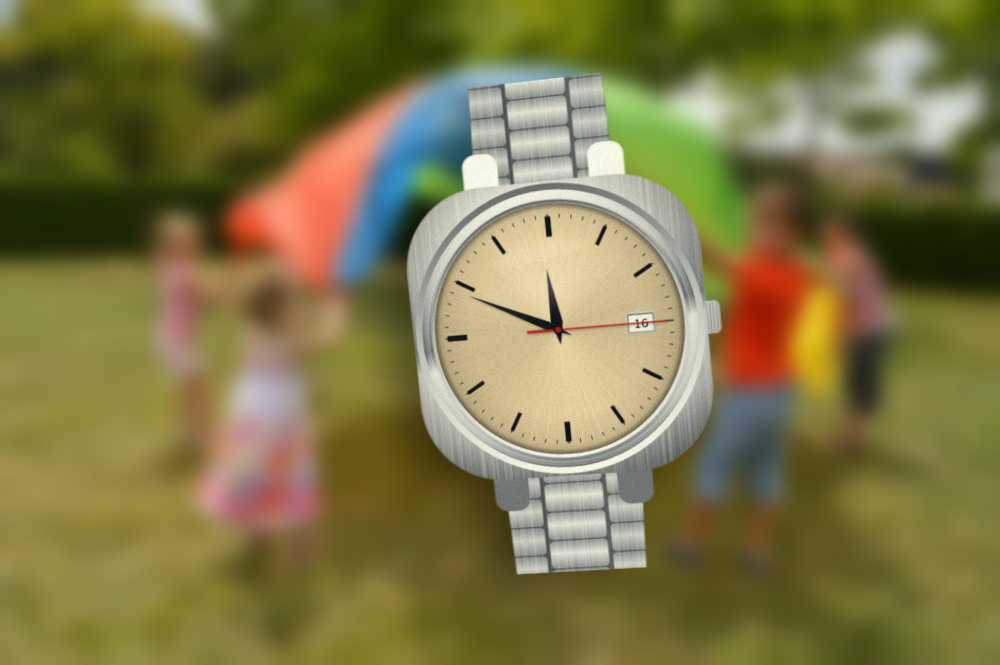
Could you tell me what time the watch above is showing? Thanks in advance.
11:49:15
